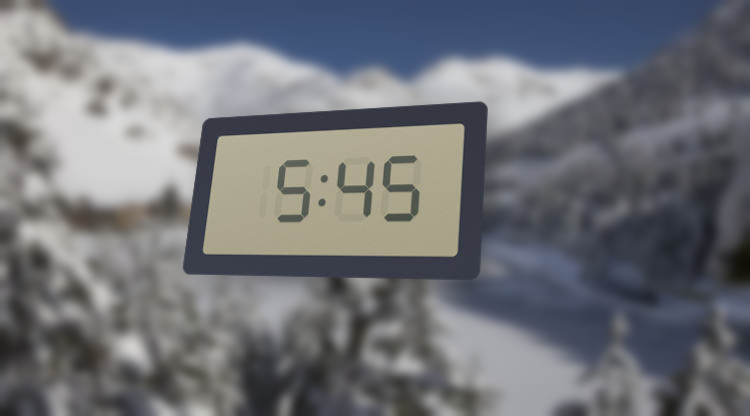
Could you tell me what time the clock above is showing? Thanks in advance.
5:45
